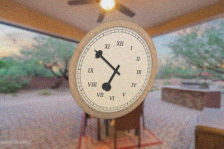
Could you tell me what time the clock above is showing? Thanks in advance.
6:51
